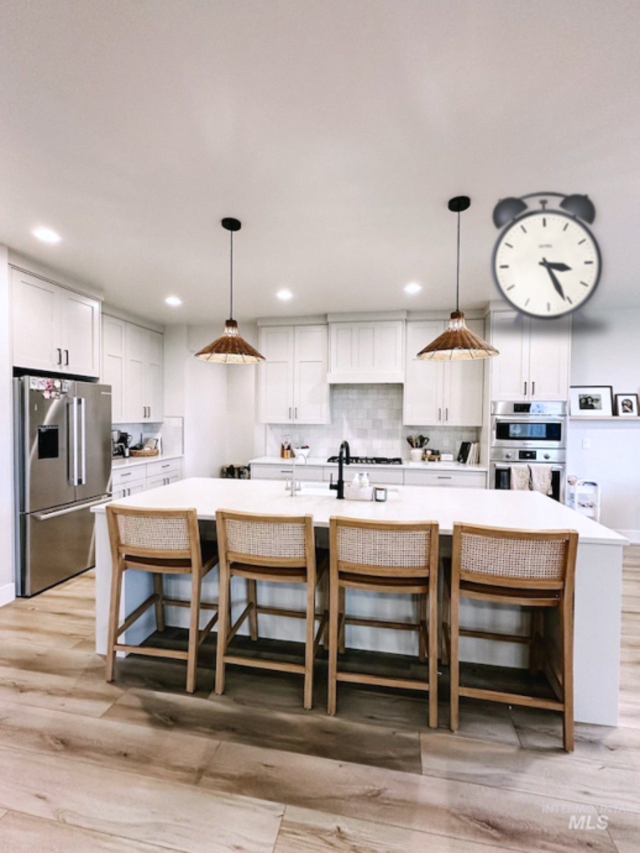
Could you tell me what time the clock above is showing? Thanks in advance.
3:26
